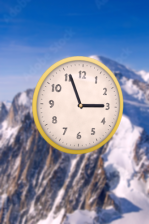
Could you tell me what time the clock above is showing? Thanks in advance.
2:56
